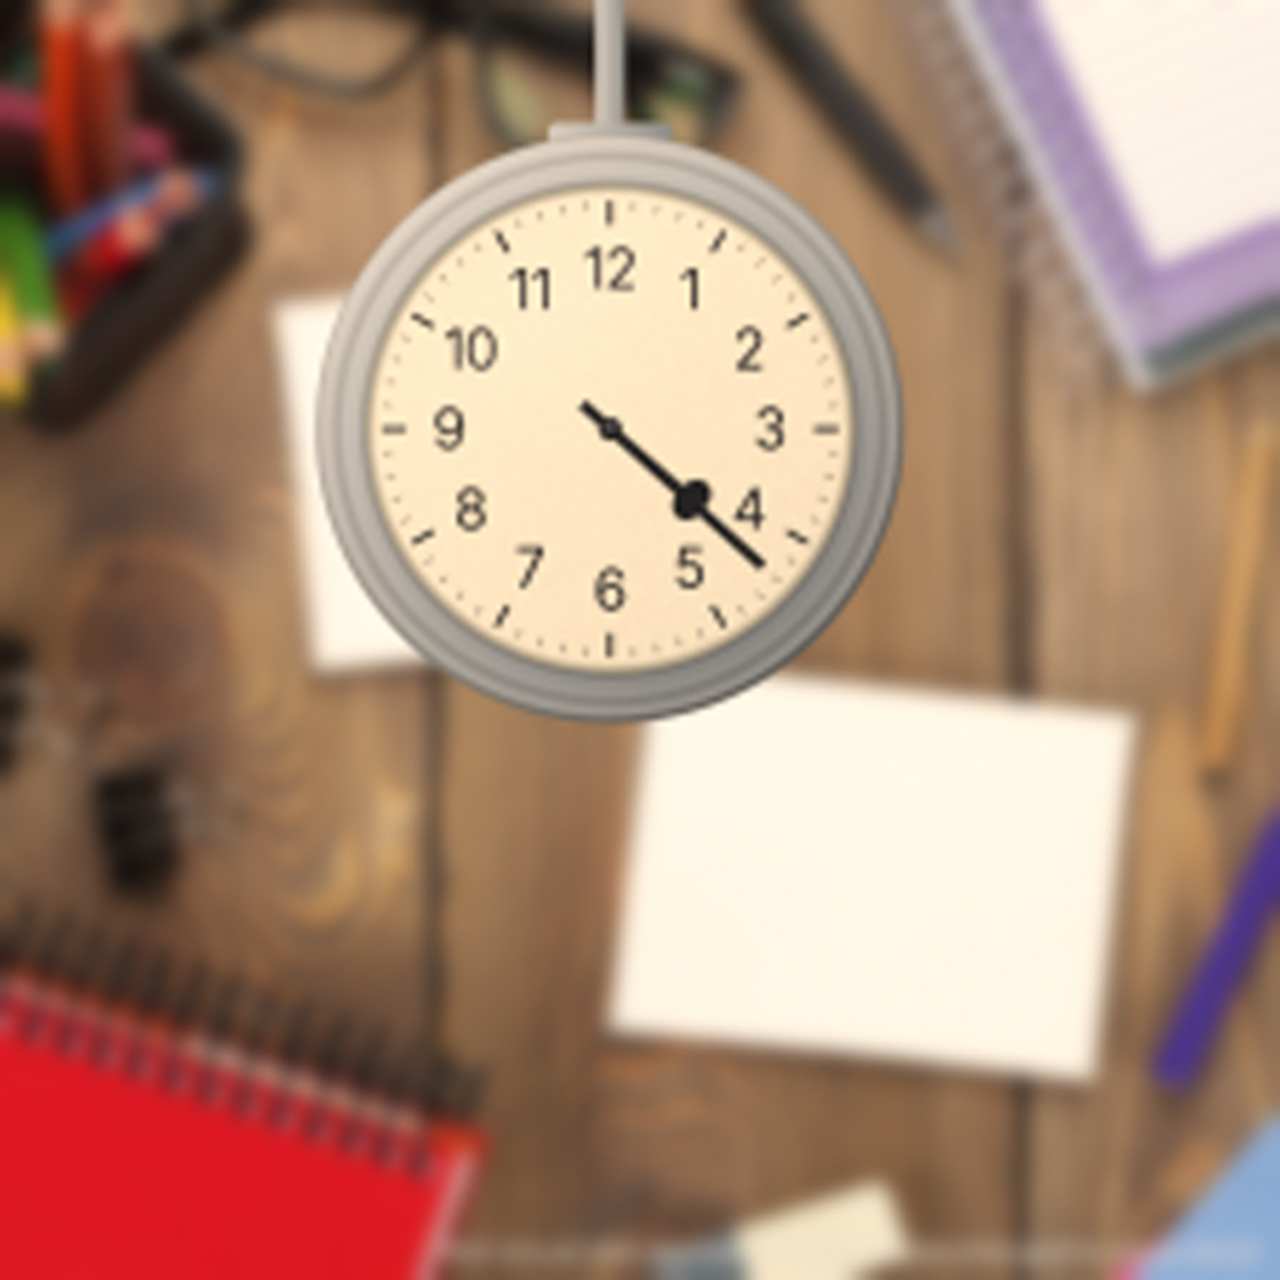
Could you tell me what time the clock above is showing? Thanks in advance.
4:22
